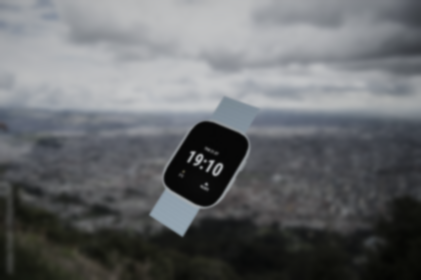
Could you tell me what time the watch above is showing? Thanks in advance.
19:10
